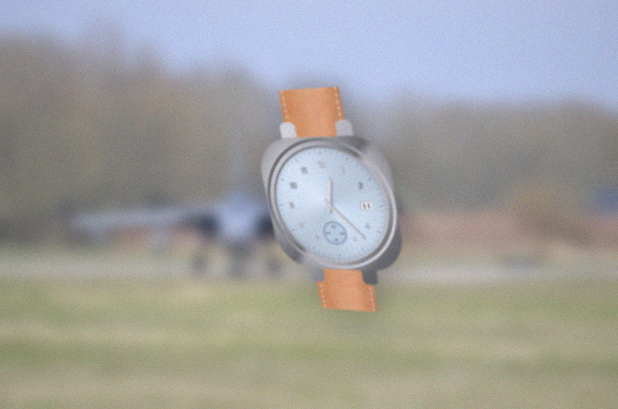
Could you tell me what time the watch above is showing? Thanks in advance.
12:23
